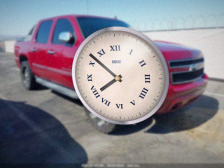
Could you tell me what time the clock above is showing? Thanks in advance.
7:52
